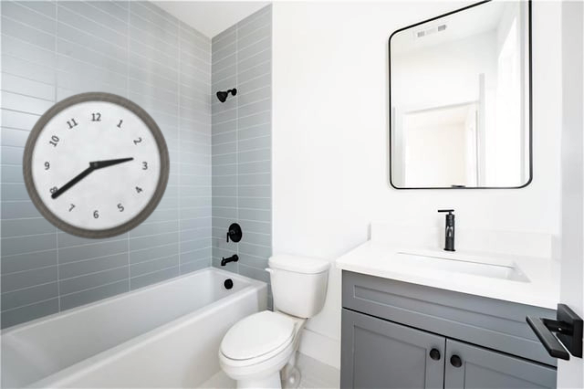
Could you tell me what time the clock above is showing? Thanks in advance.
2:39
